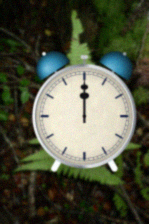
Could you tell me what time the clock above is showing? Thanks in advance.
12:00
